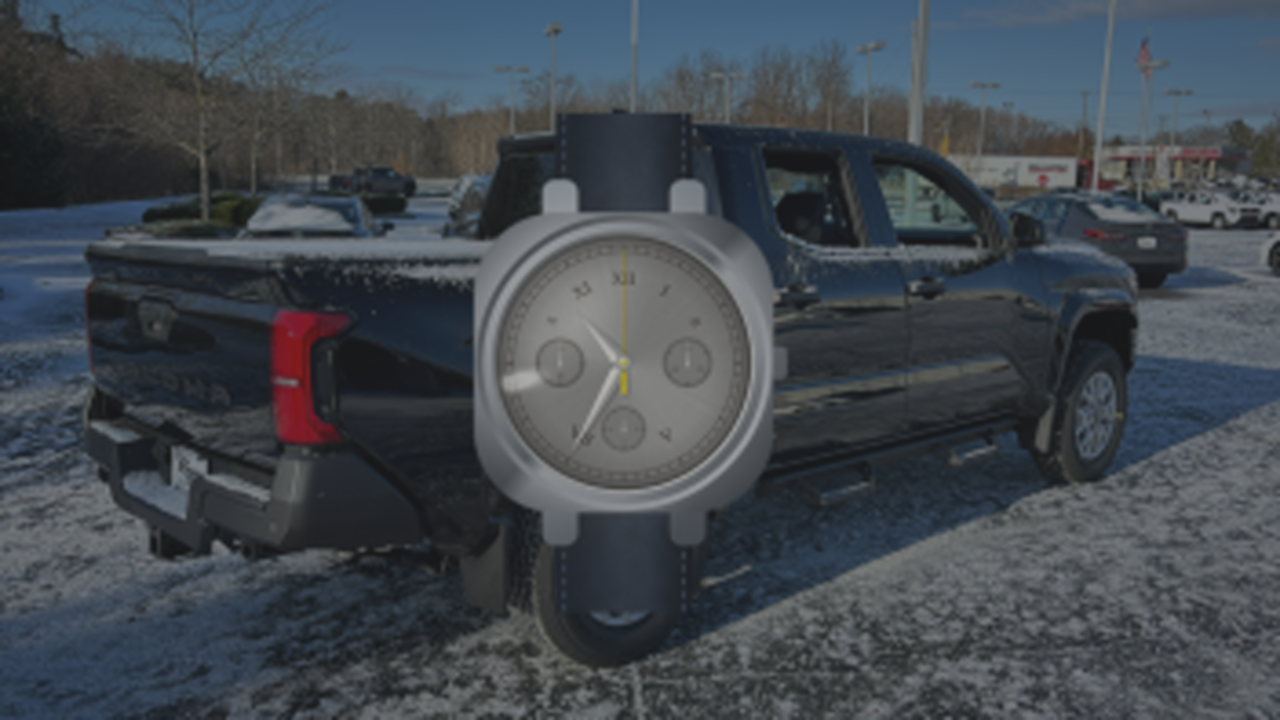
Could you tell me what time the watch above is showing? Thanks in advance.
10:35
